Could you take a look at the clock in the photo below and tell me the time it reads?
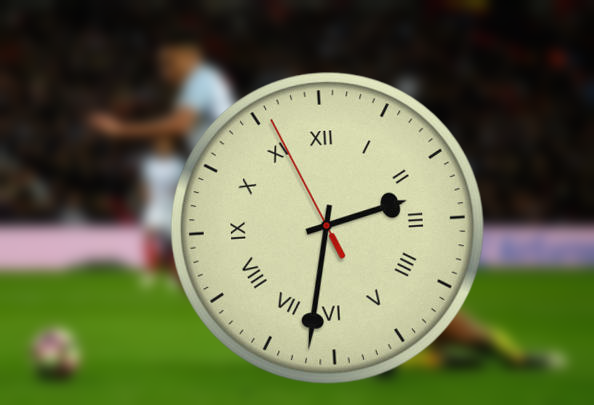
2:31:56
